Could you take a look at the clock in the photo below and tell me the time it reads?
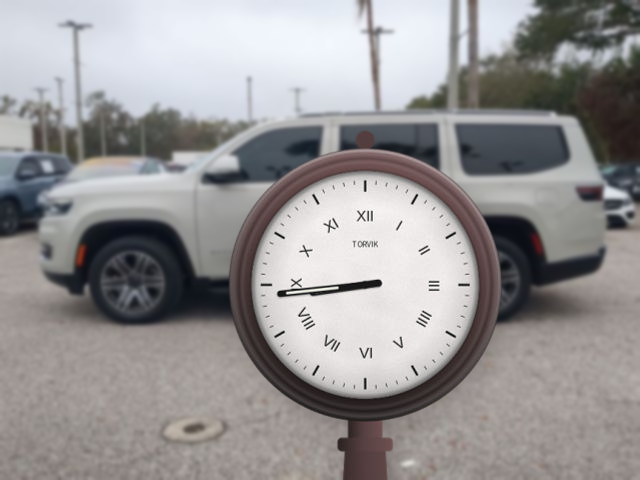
8:44
